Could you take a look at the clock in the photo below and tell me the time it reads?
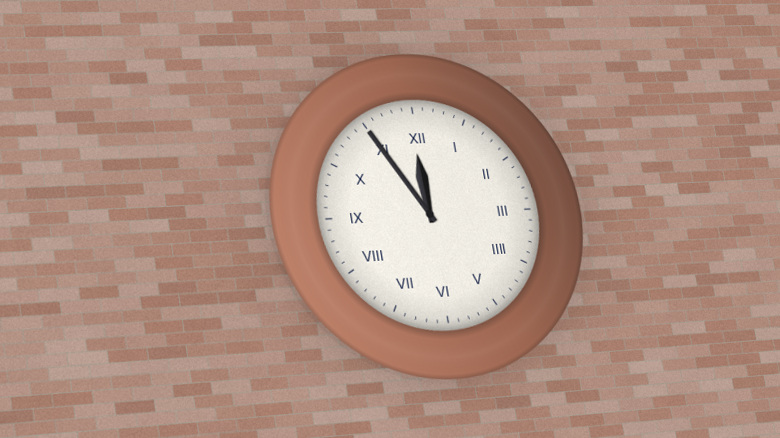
11:55
